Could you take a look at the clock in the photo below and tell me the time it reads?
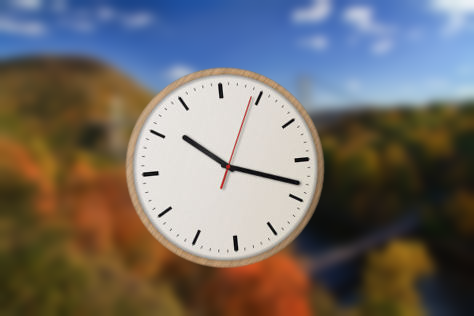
10:18:04
